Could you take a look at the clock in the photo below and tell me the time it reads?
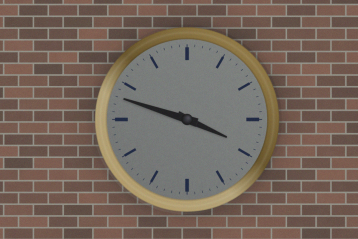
3:48
